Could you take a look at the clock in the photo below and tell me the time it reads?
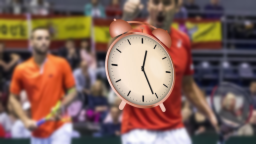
12:26
